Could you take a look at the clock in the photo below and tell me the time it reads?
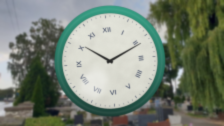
10:11
